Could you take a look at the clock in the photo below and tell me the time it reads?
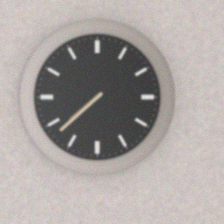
7:38
